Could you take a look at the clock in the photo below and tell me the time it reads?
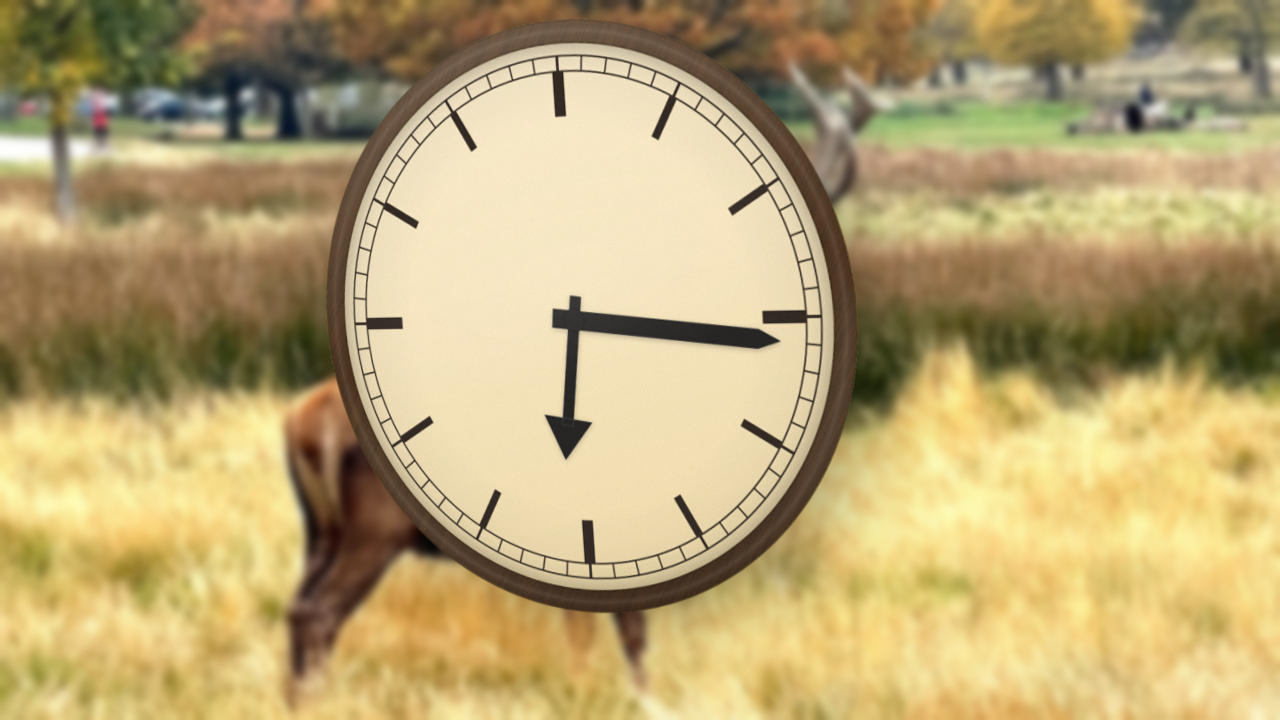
6:16
